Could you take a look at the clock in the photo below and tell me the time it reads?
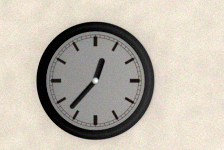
12:37
